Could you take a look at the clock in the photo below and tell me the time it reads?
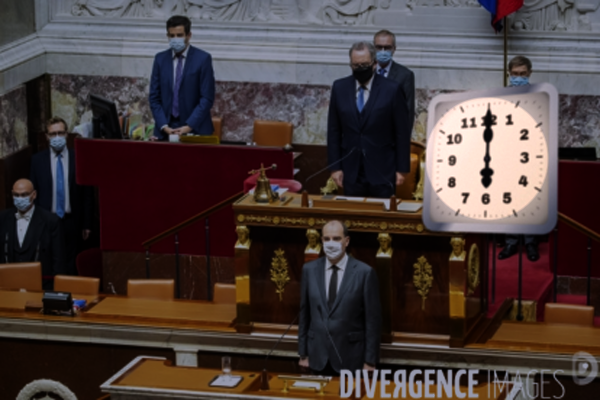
6:00
